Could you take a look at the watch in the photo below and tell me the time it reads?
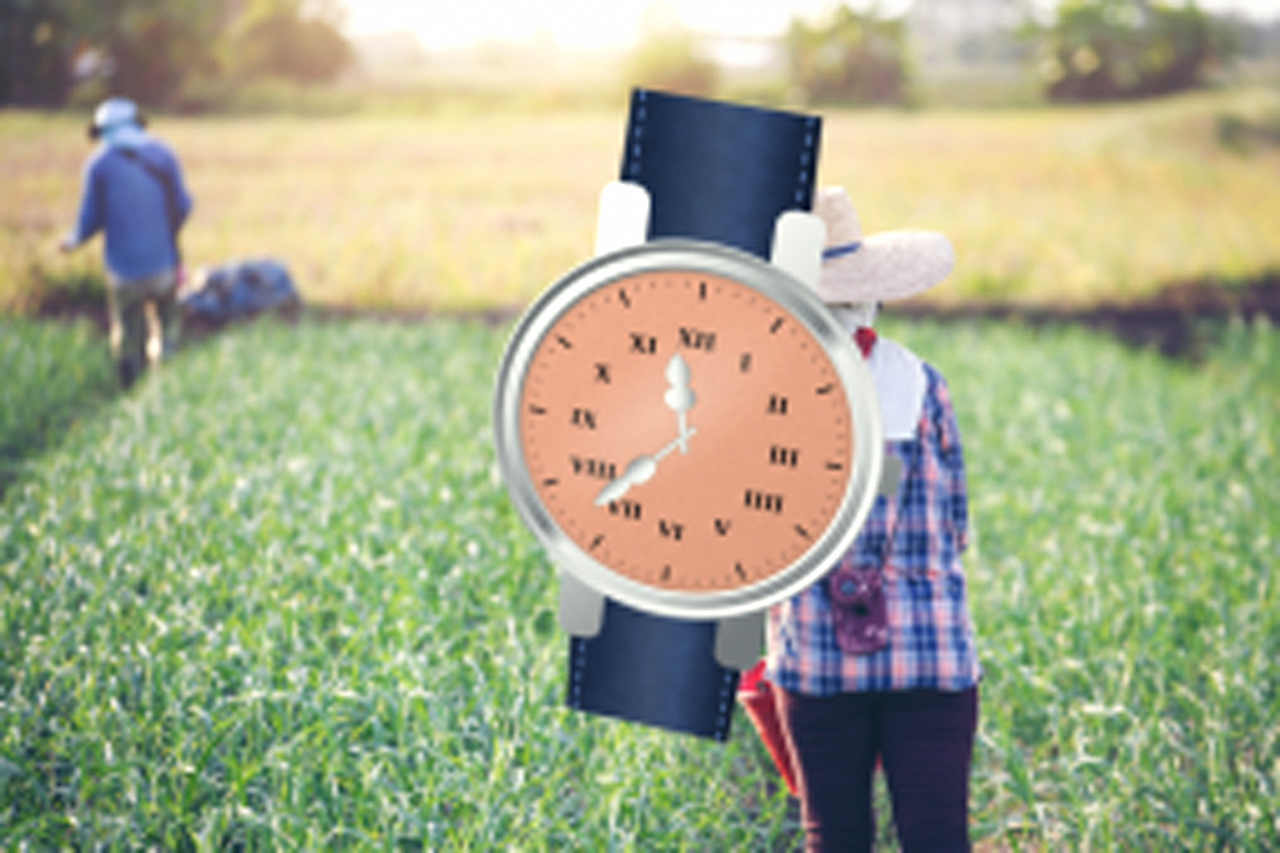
11:37
